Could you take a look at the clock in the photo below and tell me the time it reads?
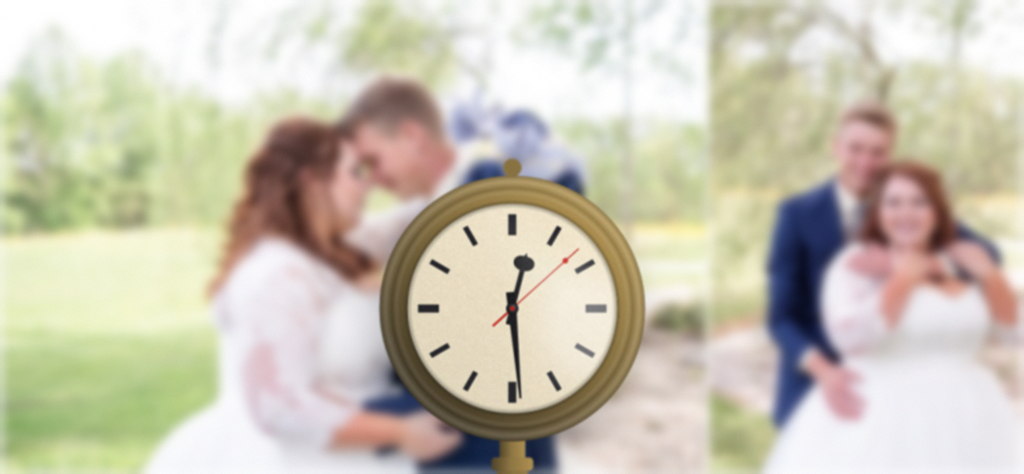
12:29:08
